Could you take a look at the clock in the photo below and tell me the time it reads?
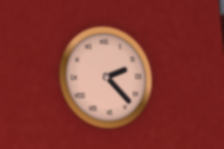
2:23
